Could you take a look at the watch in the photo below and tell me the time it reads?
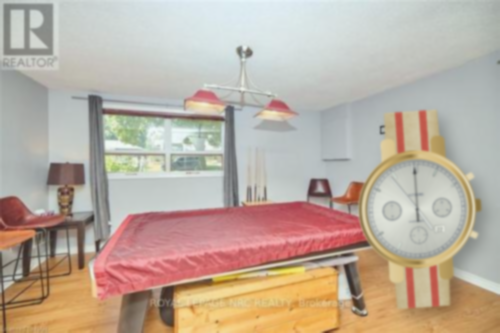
4:54
